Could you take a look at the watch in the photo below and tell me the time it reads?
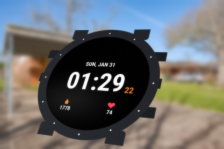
1:29
